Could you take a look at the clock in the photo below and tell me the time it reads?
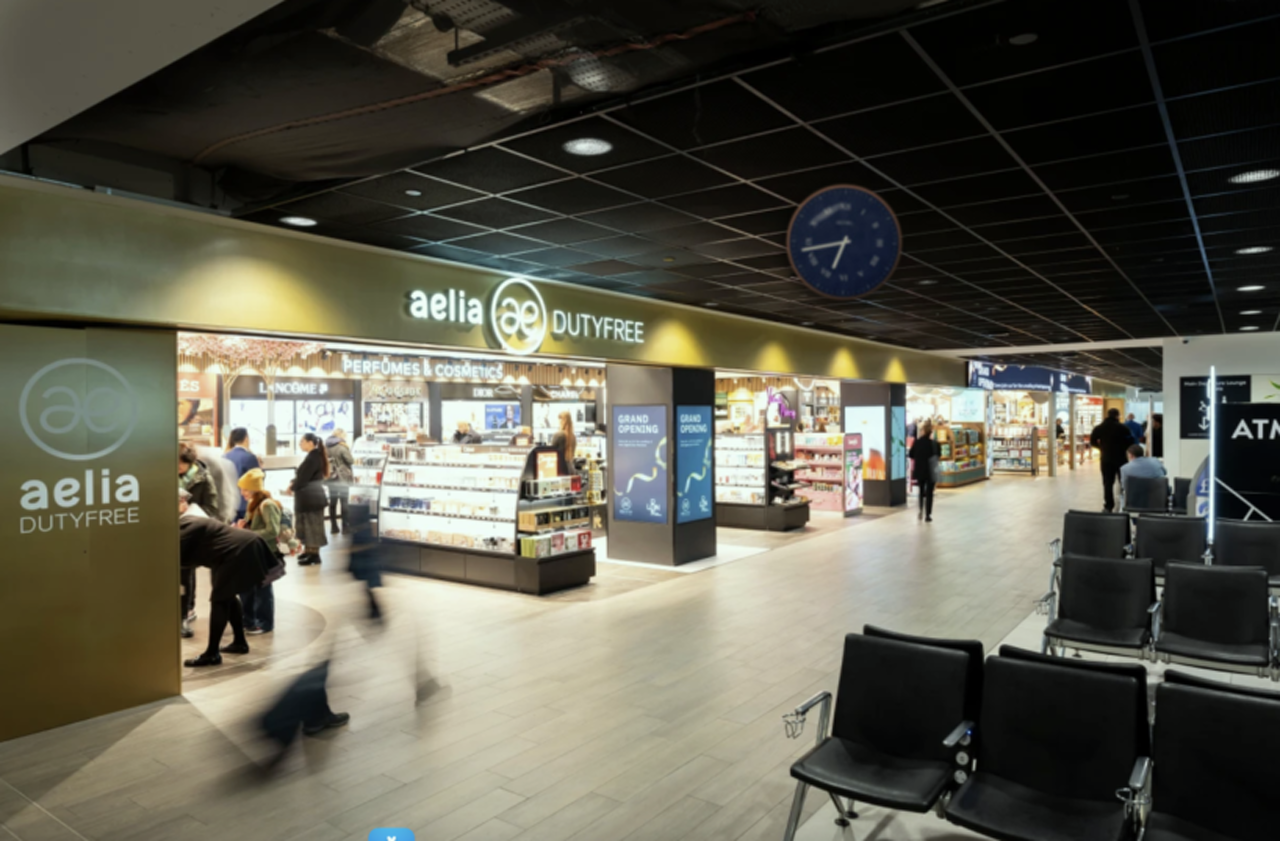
6:43
